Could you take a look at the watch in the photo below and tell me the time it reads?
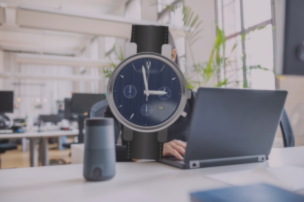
2:58
